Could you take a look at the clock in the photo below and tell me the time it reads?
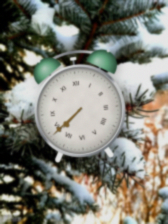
7:39
